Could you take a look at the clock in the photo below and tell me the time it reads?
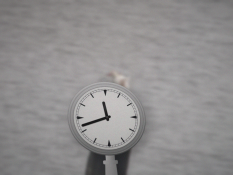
11:42
